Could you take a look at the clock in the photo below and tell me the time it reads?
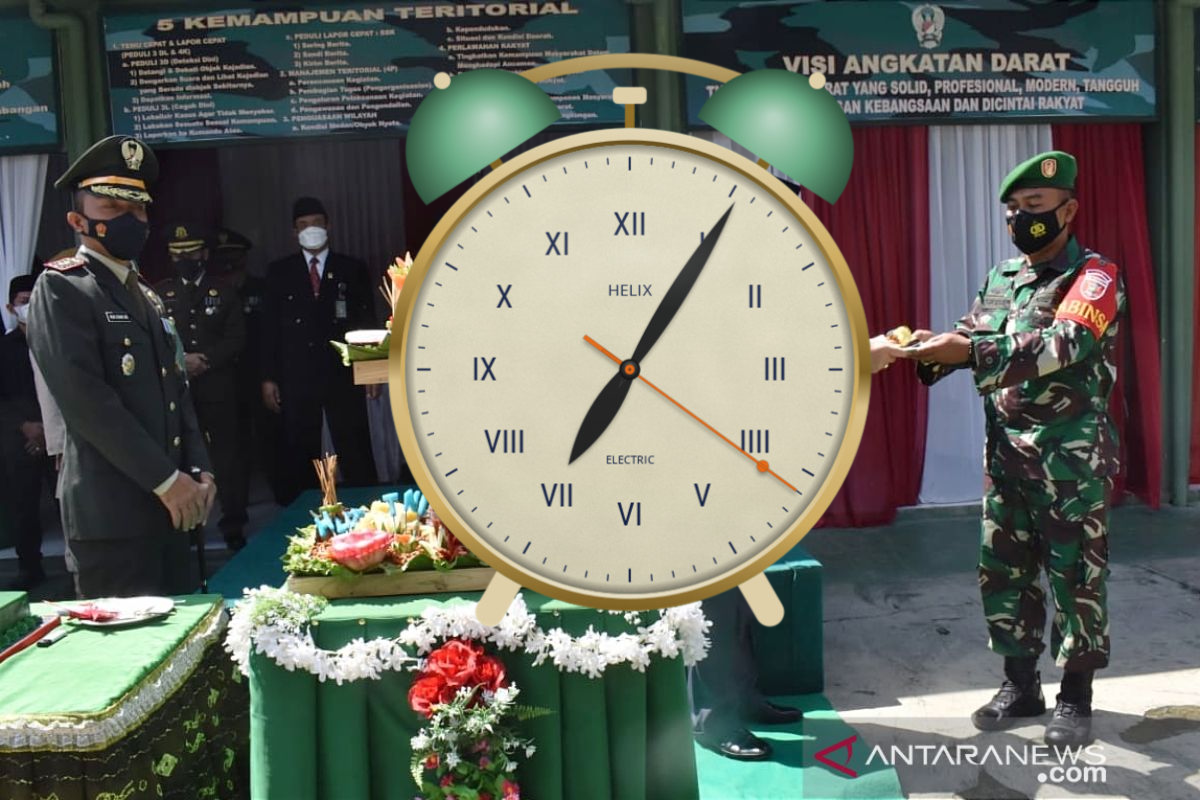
7:05:21
